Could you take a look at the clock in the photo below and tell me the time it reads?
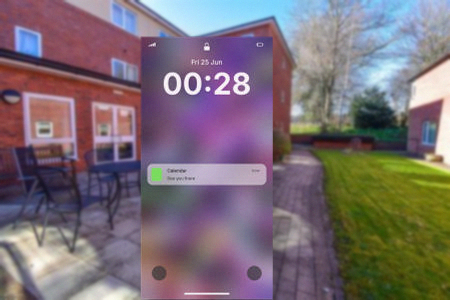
0:28
